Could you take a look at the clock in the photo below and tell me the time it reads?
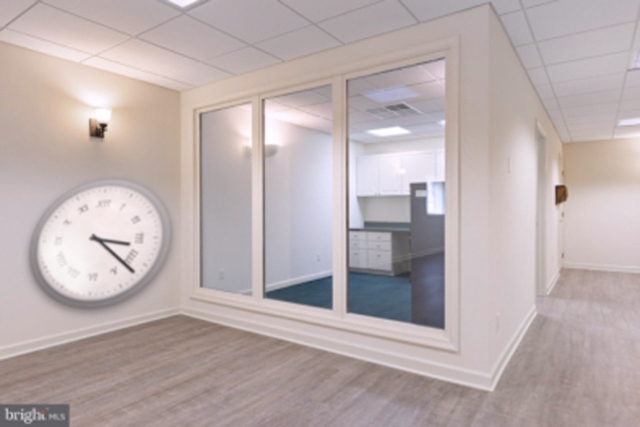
3:22
